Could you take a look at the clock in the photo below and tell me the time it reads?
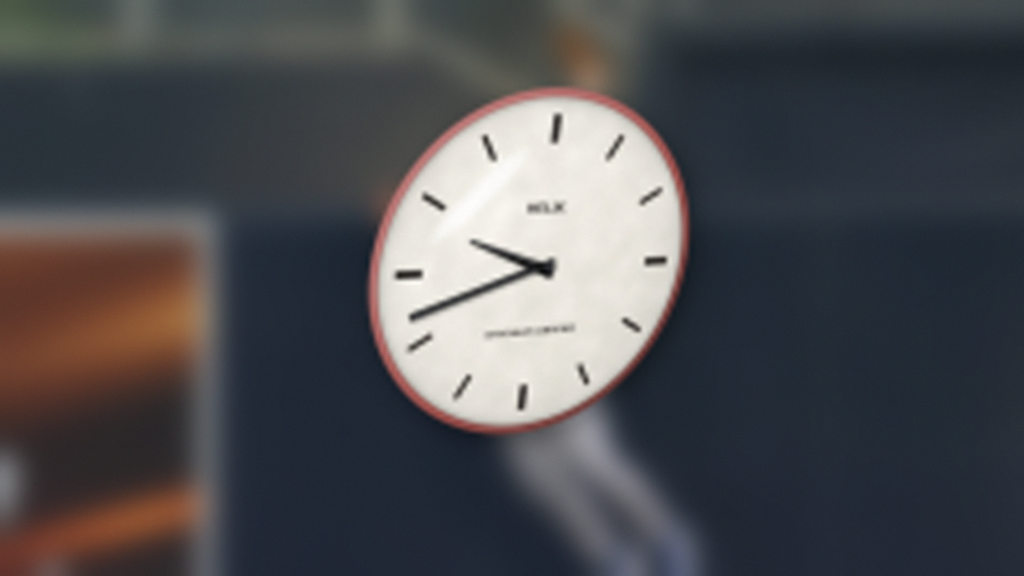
9:42
